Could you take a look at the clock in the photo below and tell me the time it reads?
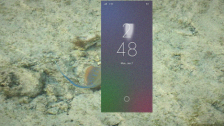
2:48
